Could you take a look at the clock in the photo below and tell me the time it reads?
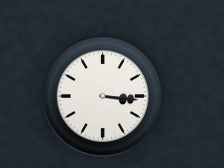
3:16
